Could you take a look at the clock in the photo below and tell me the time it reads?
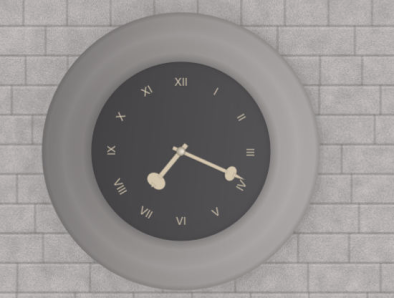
7:19
